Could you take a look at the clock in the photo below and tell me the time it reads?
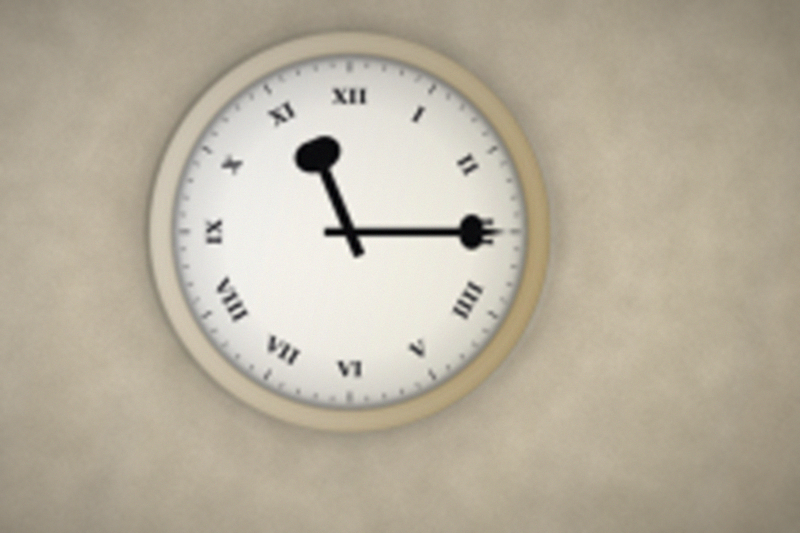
11:15
